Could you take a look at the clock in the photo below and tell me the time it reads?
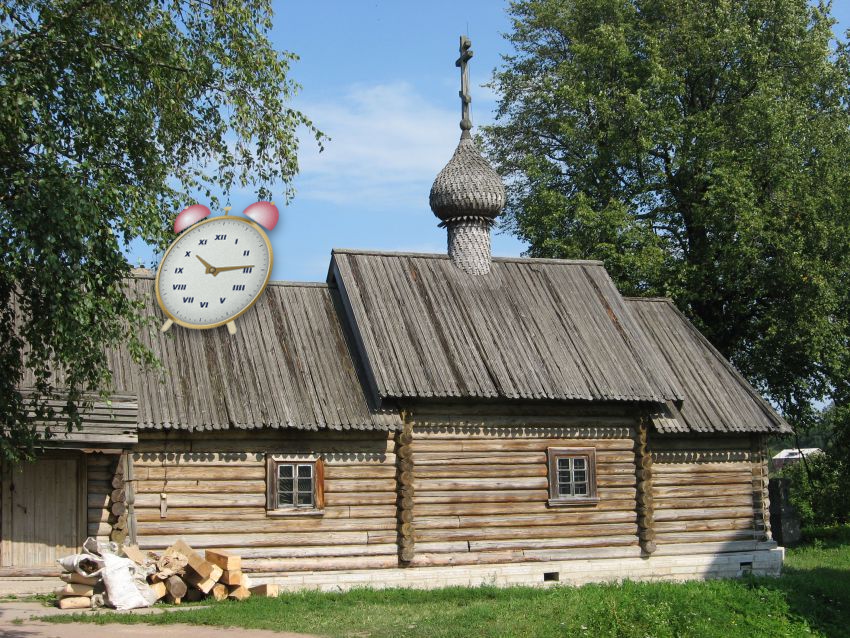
10:14
